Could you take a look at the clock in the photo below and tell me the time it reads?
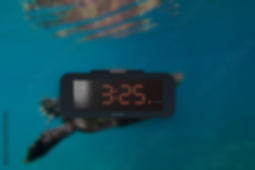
3:25
